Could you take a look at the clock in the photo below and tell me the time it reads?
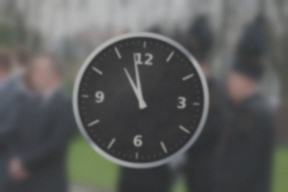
10:58
